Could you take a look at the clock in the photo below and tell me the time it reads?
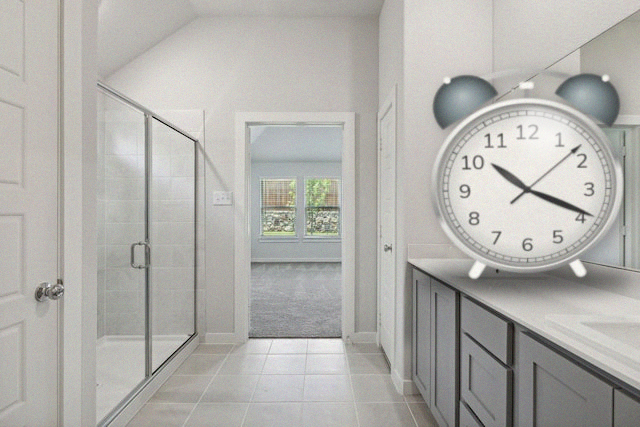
10:19:08
